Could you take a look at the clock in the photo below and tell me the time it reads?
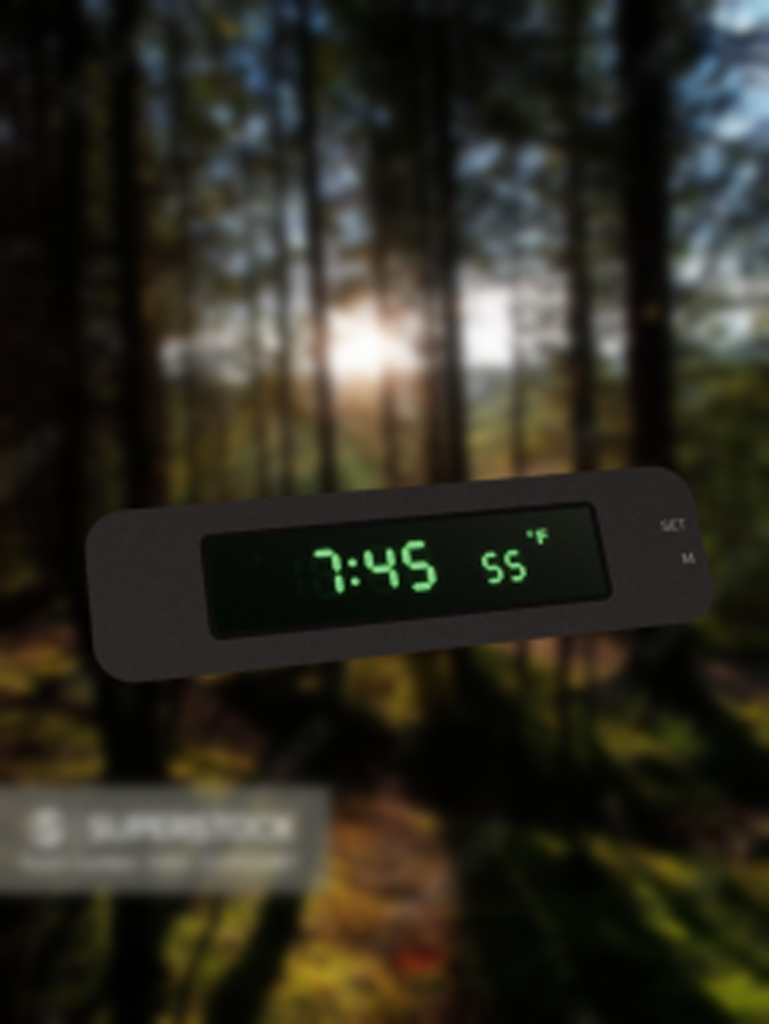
7:45
